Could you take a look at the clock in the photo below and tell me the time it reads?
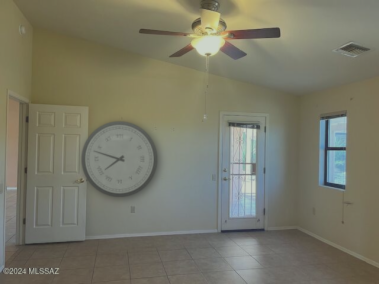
7:48
